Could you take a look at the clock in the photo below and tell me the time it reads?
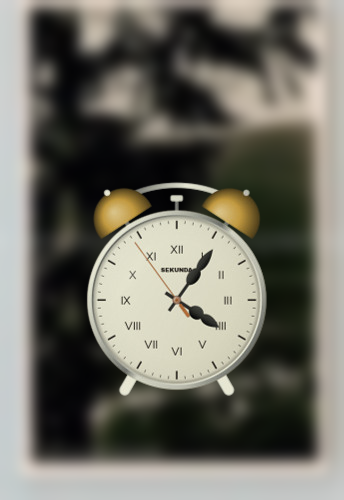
4:05:54
